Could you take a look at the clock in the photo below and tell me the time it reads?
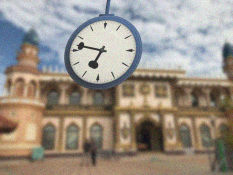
6:47
